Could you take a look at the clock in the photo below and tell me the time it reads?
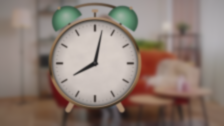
8:02
